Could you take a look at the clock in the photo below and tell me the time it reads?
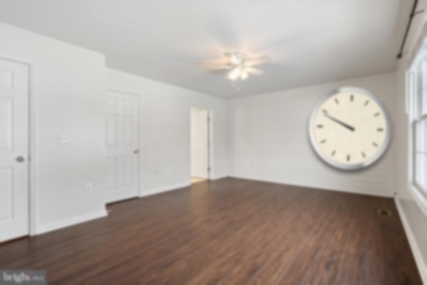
9:49
